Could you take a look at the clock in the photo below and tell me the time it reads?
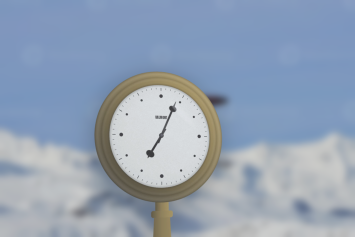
7:04
